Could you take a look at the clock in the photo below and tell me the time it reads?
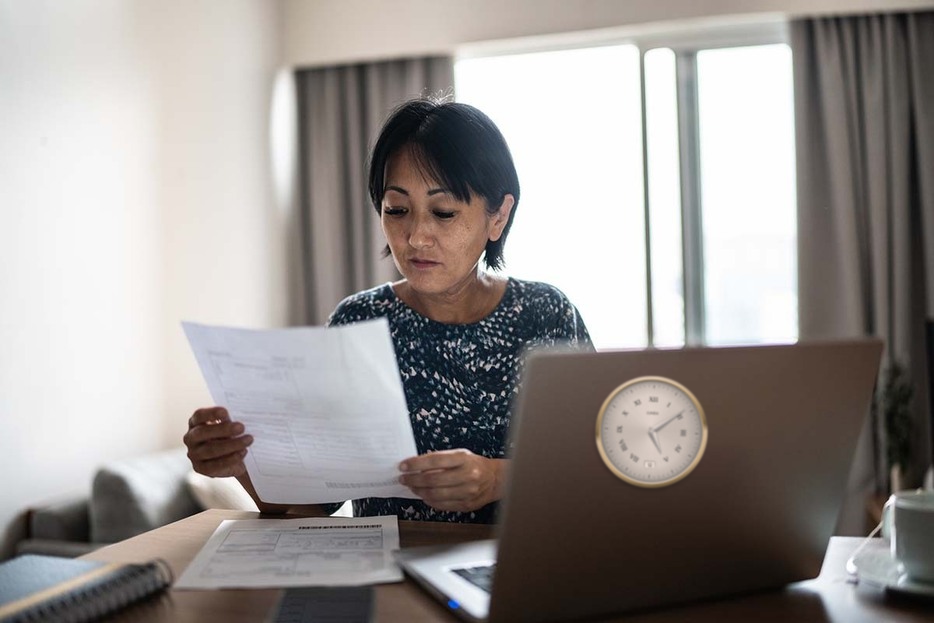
5:09
